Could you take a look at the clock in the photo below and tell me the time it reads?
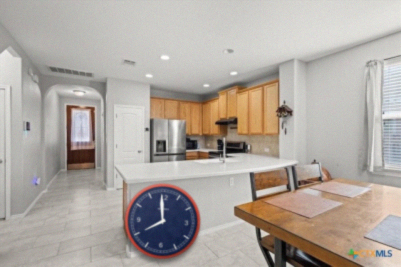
7:59
